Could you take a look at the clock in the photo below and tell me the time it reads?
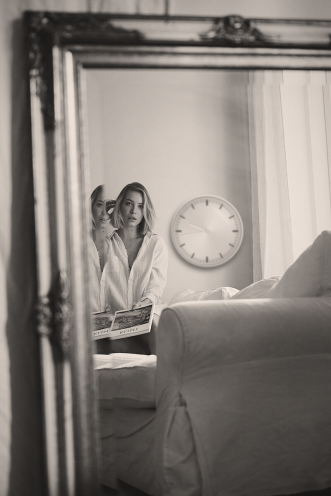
9:43
